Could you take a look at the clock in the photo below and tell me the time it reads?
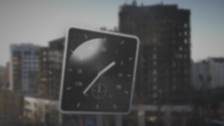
1:36
